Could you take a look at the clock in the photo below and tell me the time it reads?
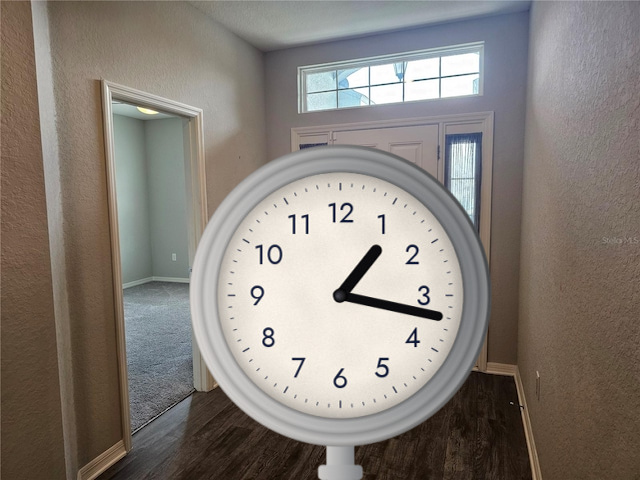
1:17
